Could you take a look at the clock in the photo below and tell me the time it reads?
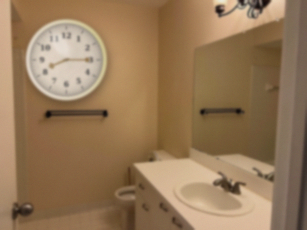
8:15
